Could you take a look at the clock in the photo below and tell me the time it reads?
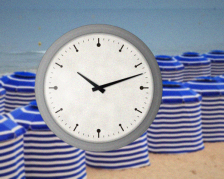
10:12
